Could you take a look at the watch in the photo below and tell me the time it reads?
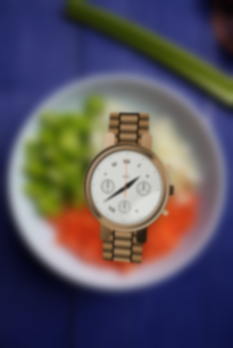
1:39
